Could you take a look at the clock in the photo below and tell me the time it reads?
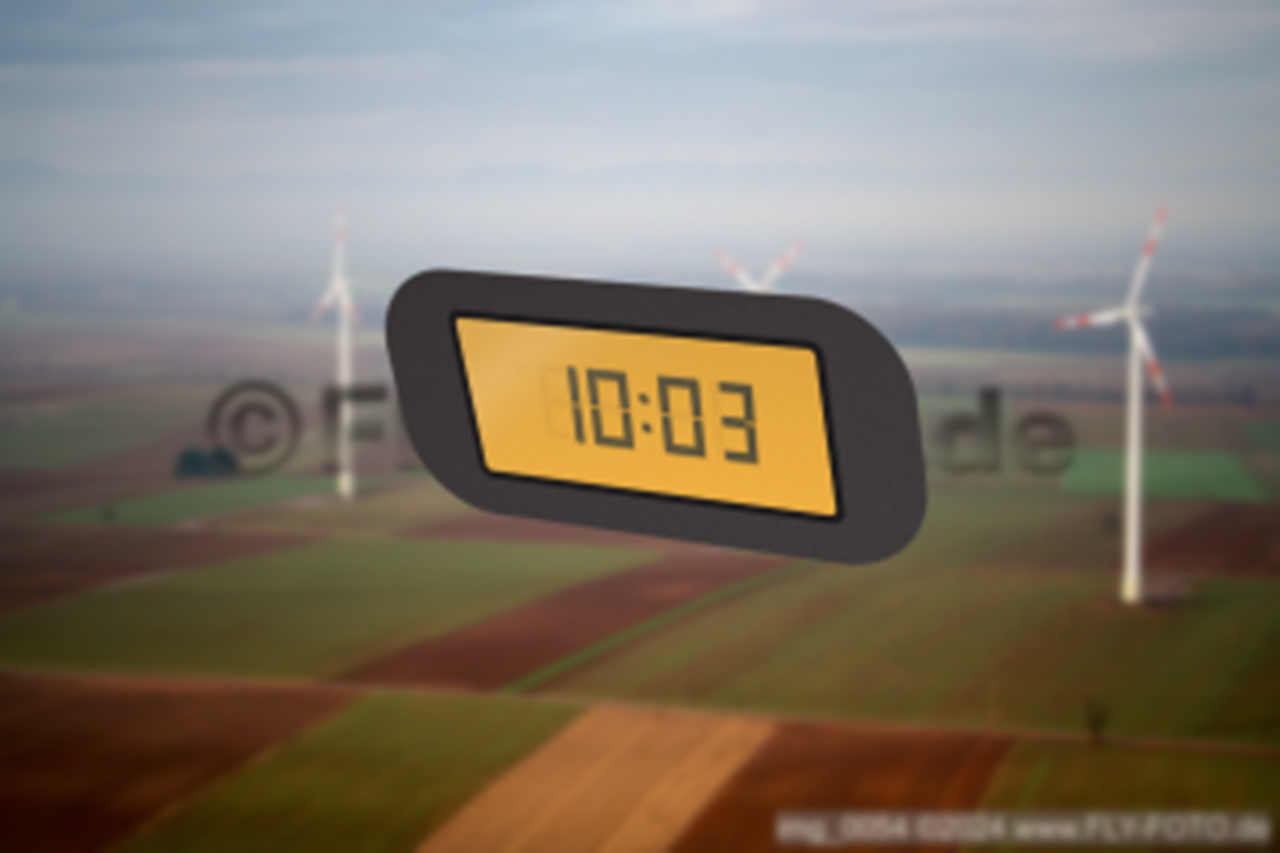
10:03
